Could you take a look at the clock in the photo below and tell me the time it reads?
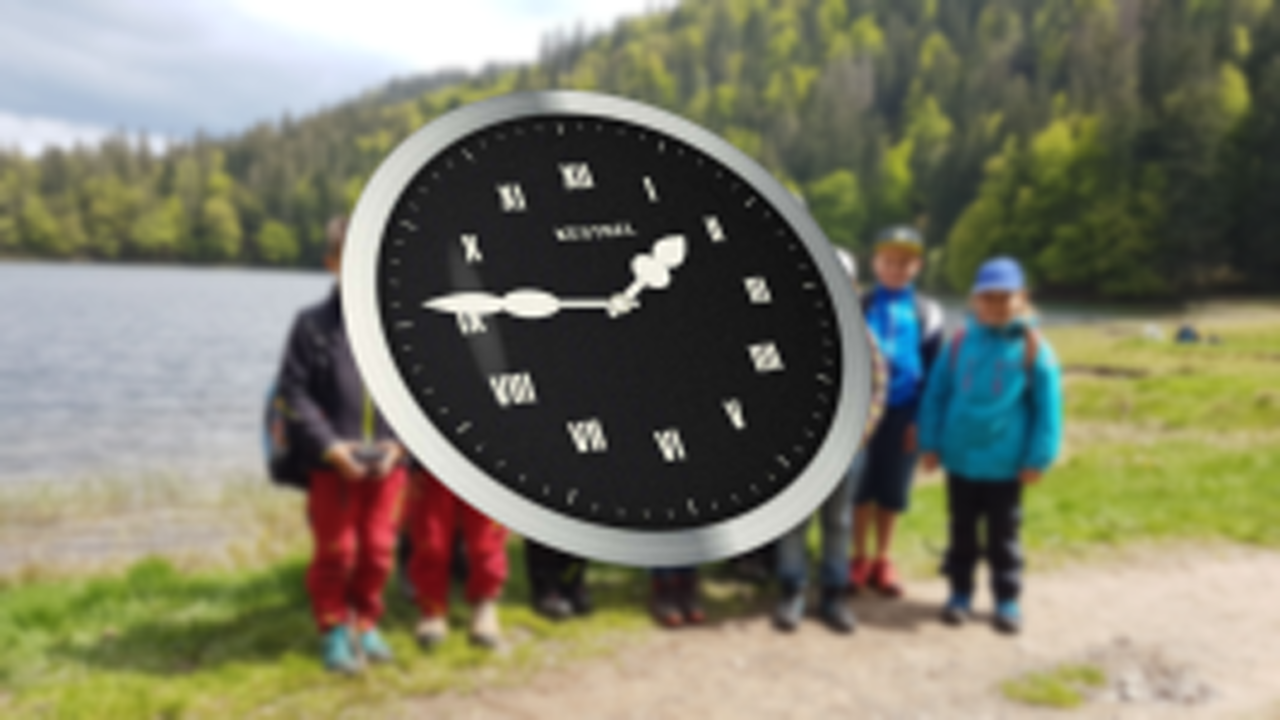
1:46
